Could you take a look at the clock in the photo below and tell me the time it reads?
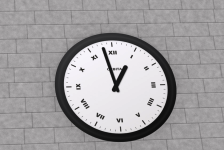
12:58
